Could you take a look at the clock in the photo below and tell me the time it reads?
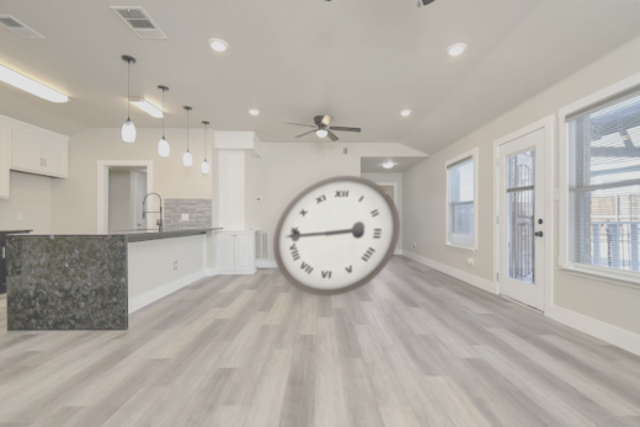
2:44
